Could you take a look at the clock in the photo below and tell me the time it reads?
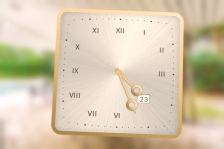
4:26
